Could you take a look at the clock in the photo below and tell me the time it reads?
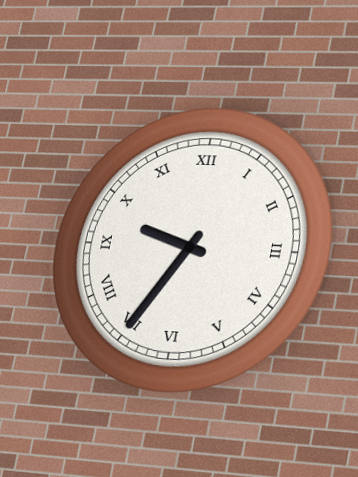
9:35
